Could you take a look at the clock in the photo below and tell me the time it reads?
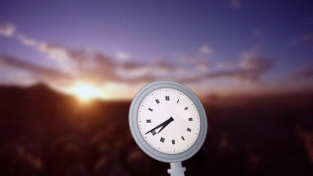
7:41
